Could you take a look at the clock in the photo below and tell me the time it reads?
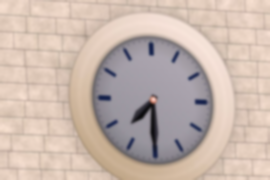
7:30
